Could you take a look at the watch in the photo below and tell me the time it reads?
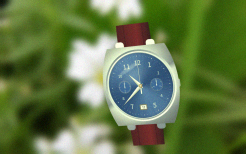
10:38
